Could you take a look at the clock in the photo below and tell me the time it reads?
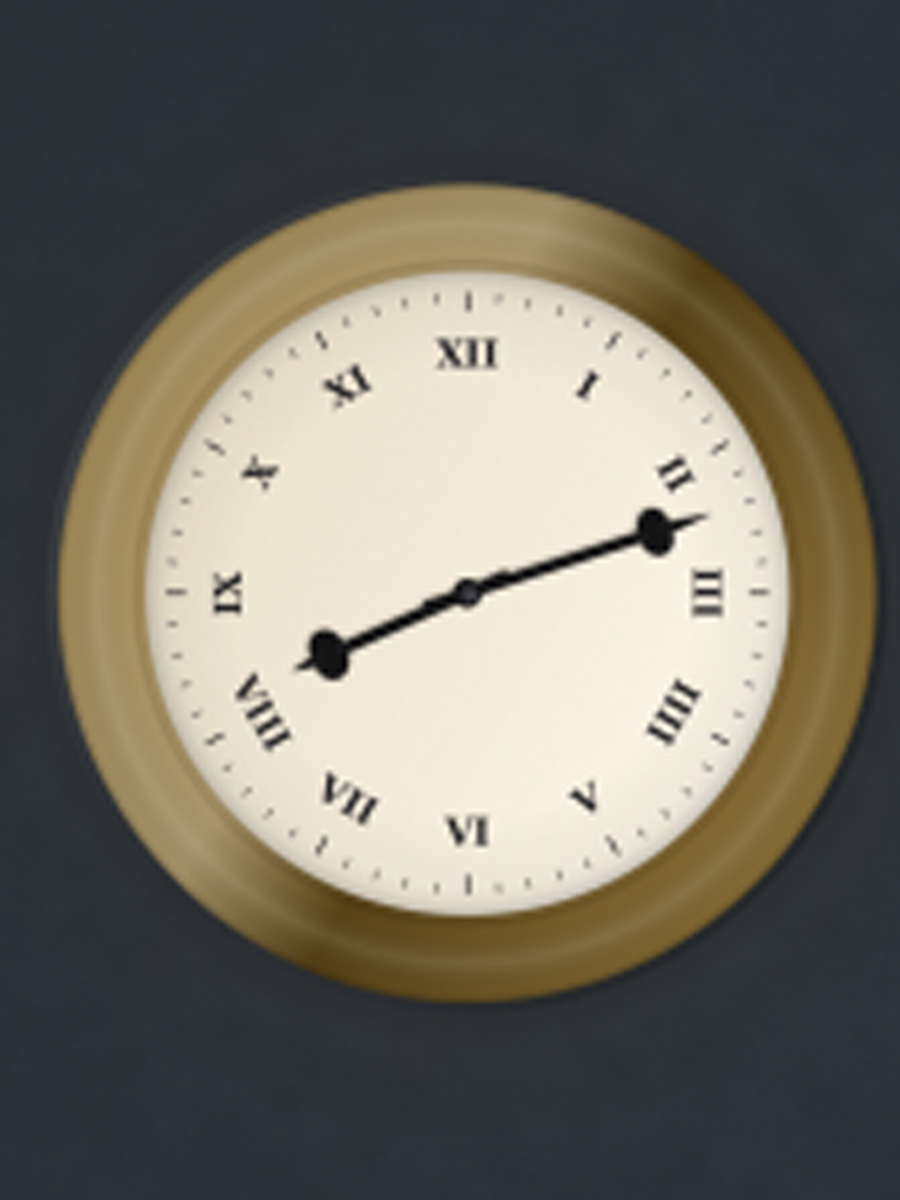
8:12
